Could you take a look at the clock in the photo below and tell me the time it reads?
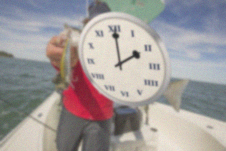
2:00
